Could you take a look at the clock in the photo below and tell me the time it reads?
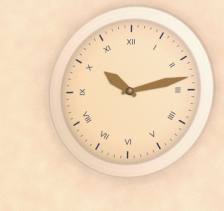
10:13
